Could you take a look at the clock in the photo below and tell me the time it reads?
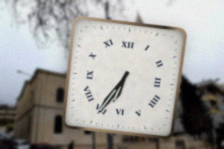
6:35
